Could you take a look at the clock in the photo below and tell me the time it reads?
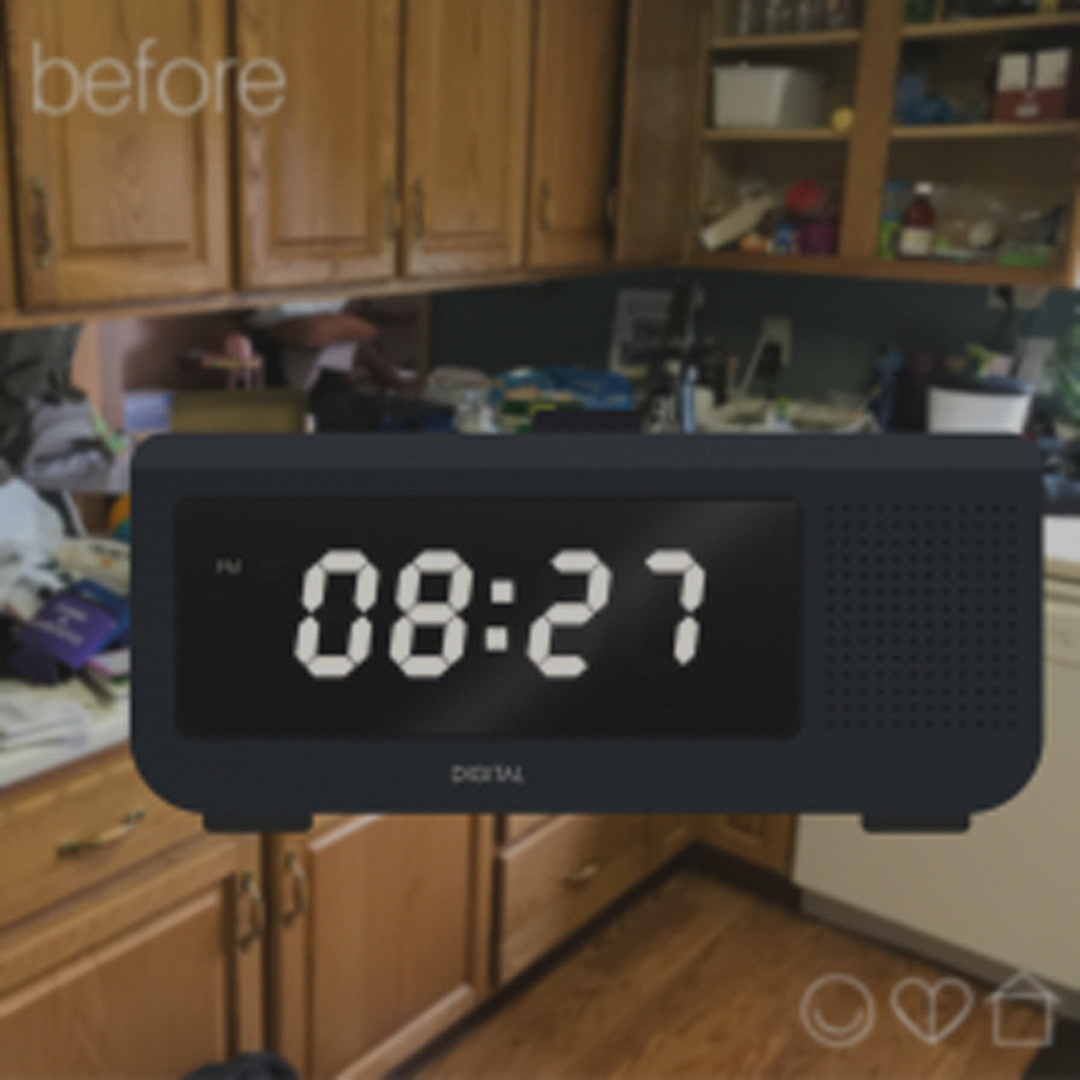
8:27
